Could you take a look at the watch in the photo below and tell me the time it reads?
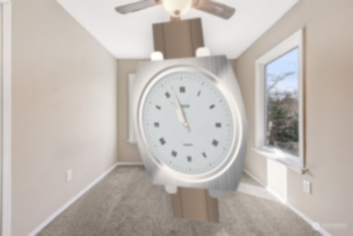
10:57
